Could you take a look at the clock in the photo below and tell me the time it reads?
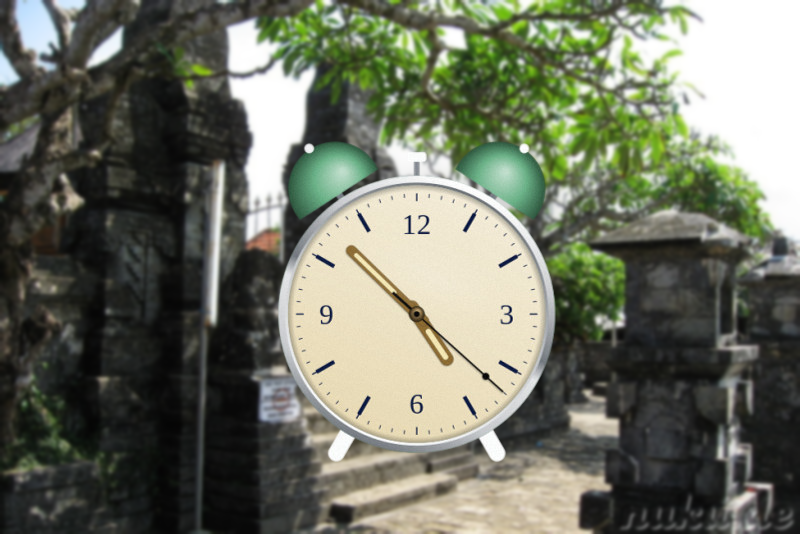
4:52:22
